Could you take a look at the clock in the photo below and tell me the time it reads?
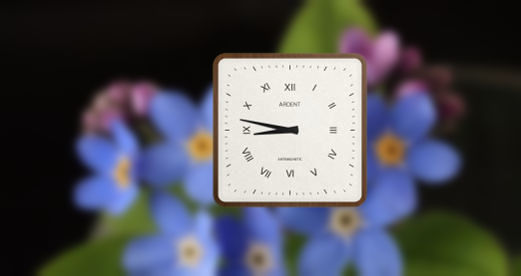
8:47
